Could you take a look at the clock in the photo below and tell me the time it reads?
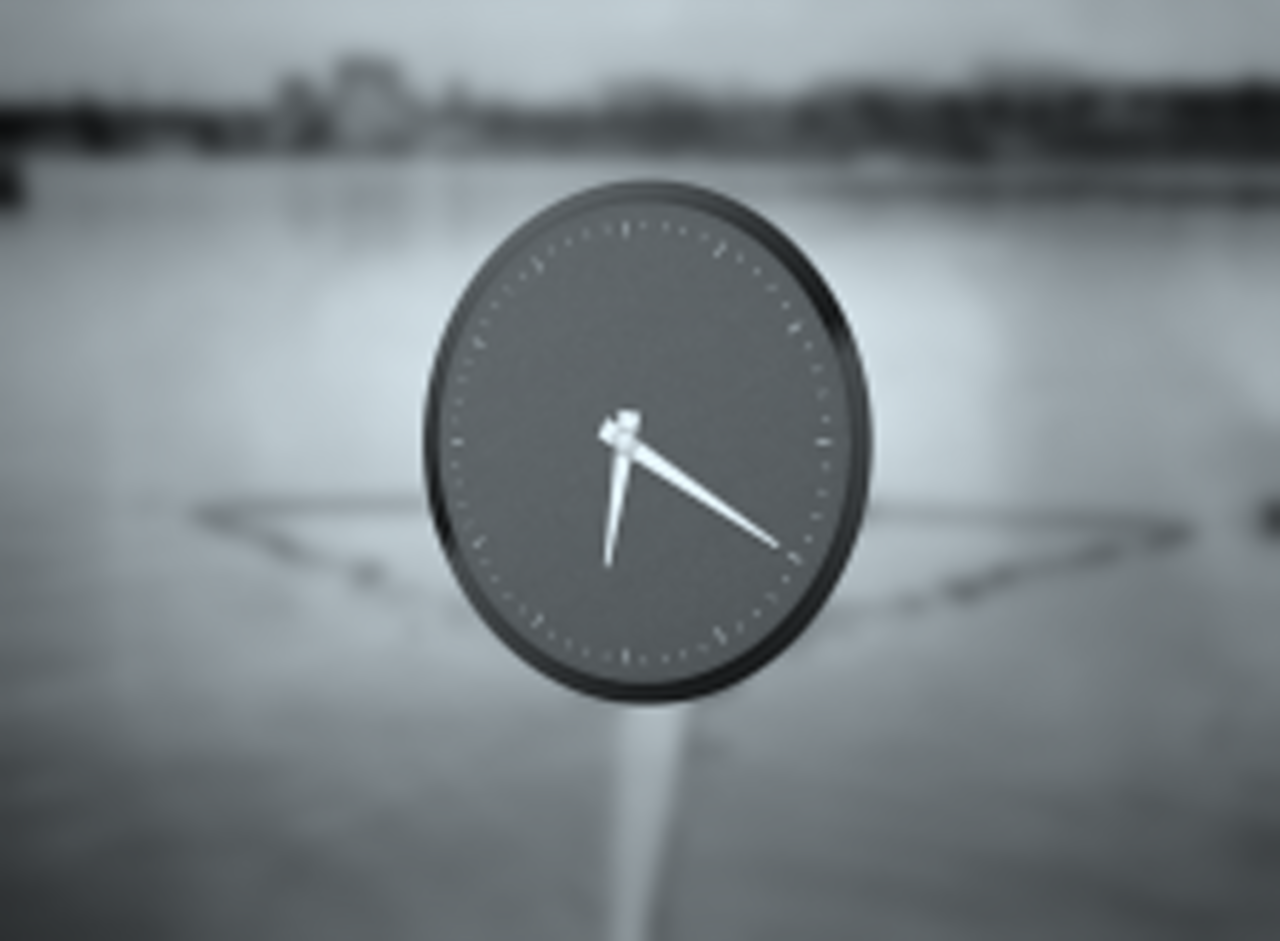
6:20
